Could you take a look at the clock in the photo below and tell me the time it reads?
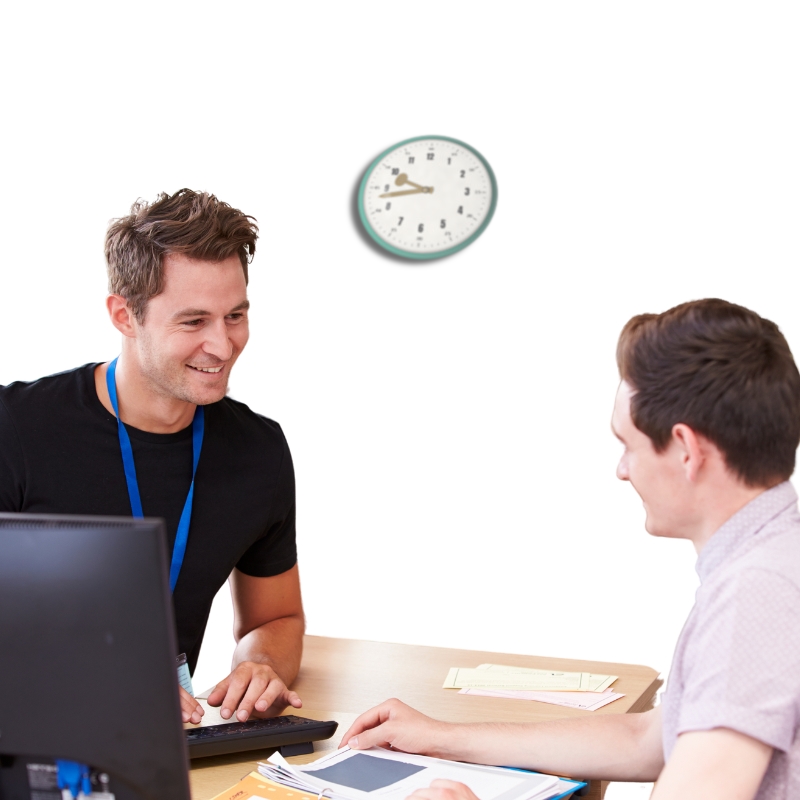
9:43
